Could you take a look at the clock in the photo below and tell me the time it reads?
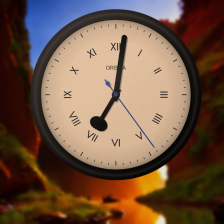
7:01:24
